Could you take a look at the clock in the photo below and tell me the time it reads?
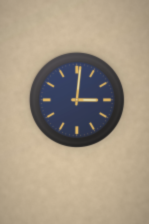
3:01
